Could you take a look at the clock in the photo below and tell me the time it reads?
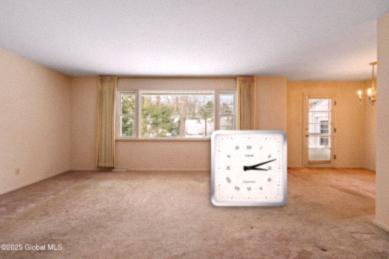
3:12
